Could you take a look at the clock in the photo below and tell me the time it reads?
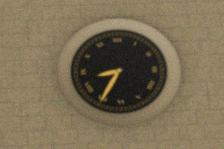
8:35
